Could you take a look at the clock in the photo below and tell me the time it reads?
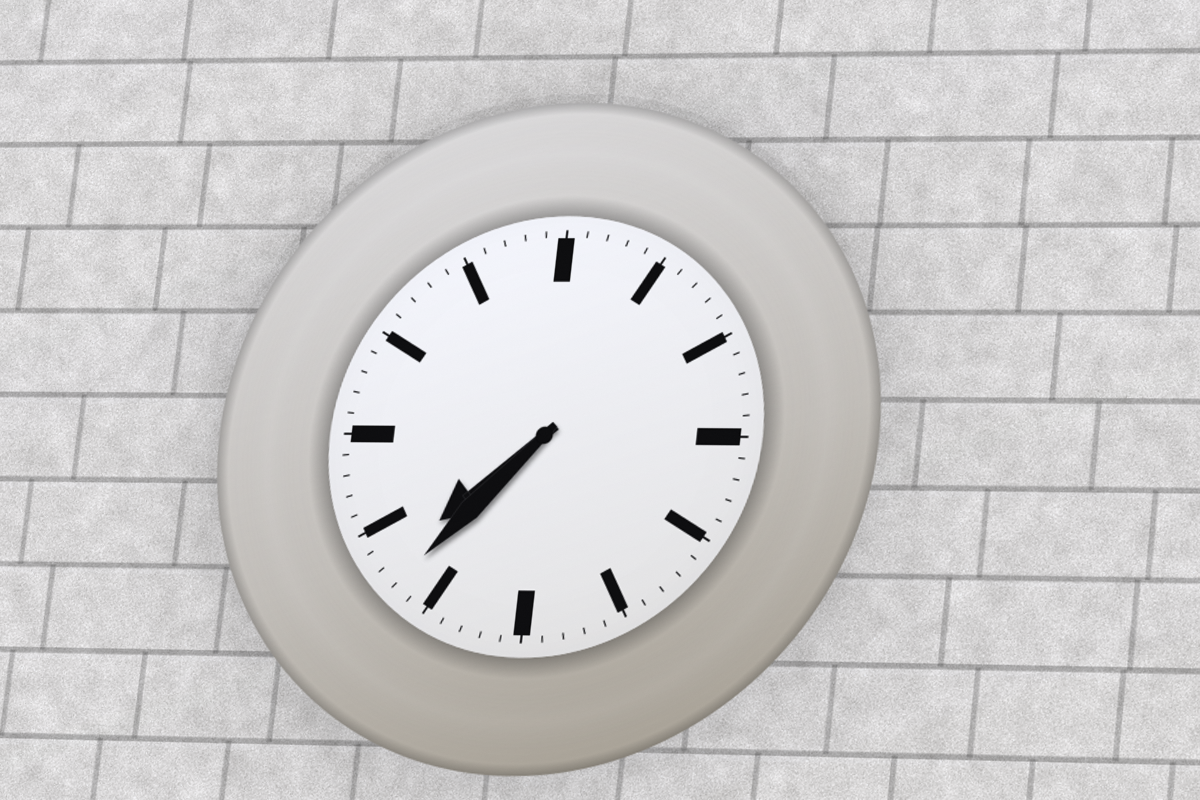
7:37
